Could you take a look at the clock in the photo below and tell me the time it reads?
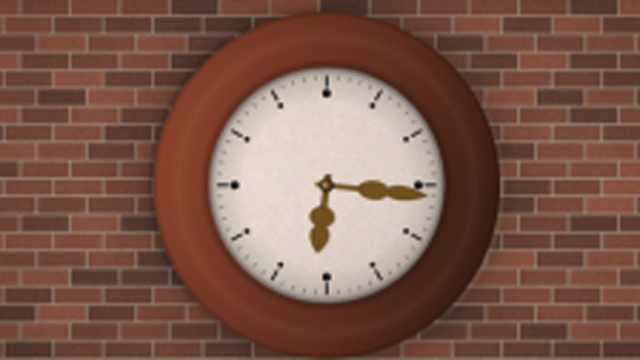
6:16
